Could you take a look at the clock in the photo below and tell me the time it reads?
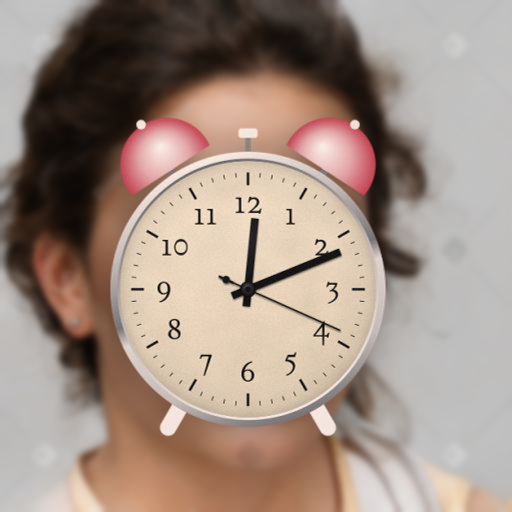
12:11:19
